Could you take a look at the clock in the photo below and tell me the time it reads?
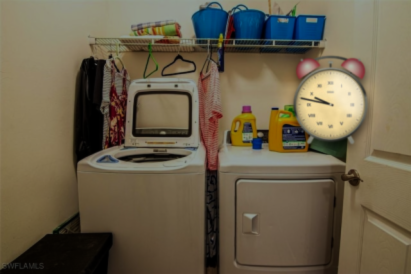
9:47
